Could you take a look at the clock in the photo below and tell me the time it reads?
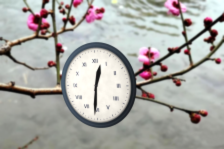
12:31
